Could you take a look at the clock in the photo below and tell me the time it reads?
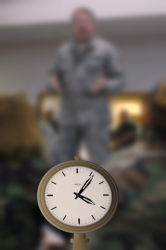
4:06
